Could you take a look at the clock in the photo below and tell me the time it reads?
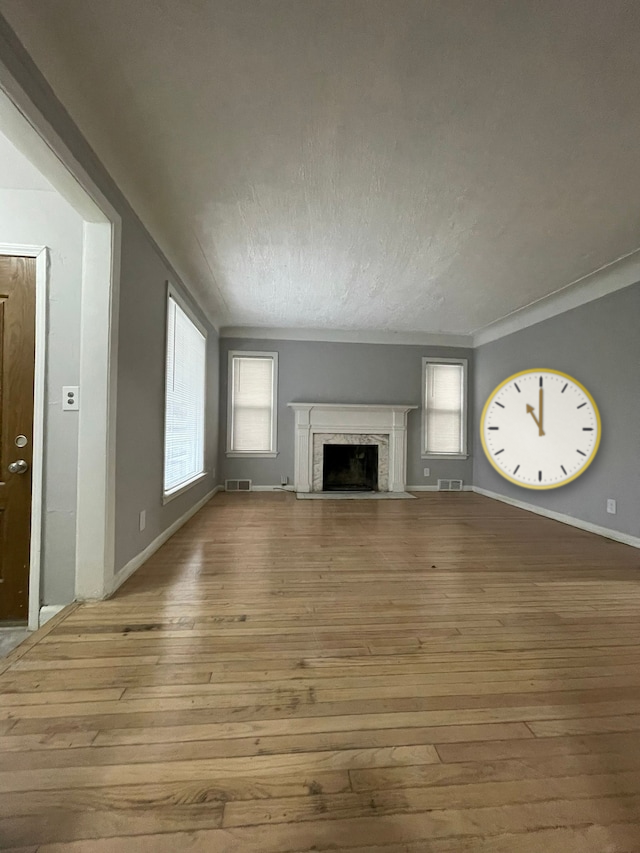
11:00
